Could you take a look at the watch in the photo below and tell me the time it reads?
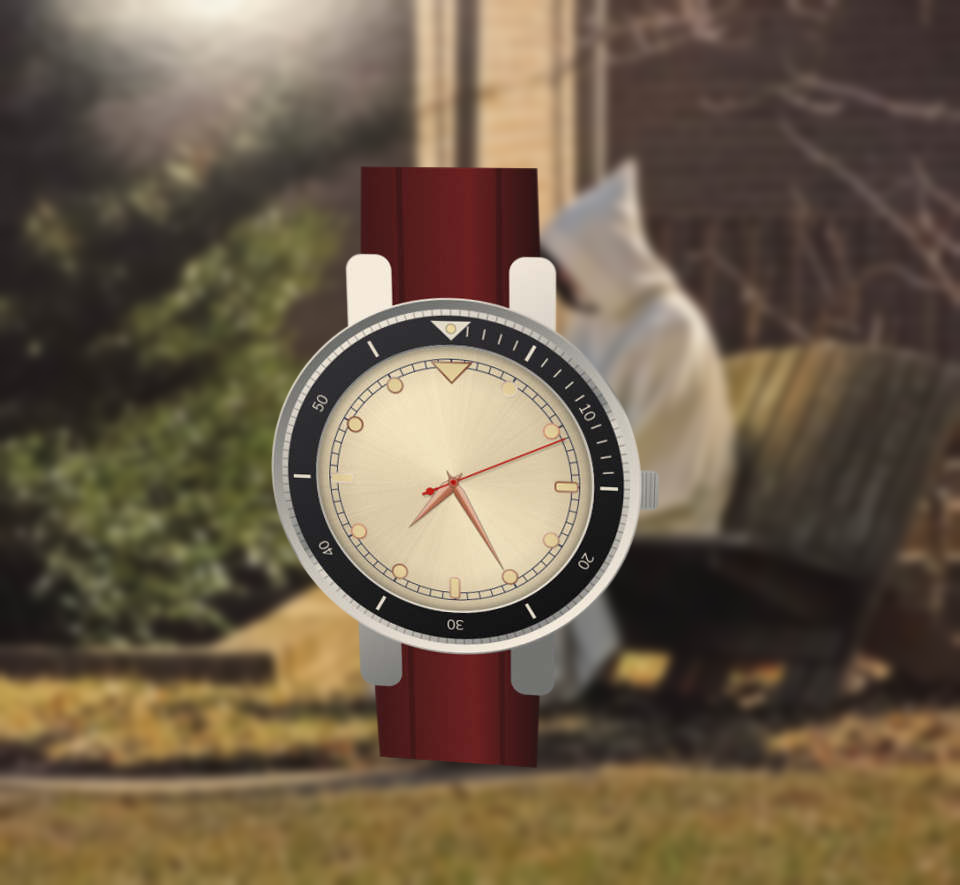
7:25:11
